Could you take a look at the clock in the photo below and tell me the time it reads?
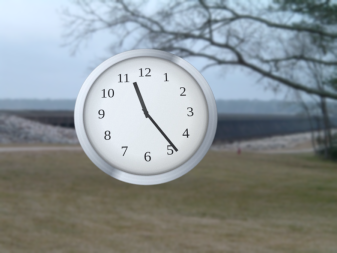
11:24
